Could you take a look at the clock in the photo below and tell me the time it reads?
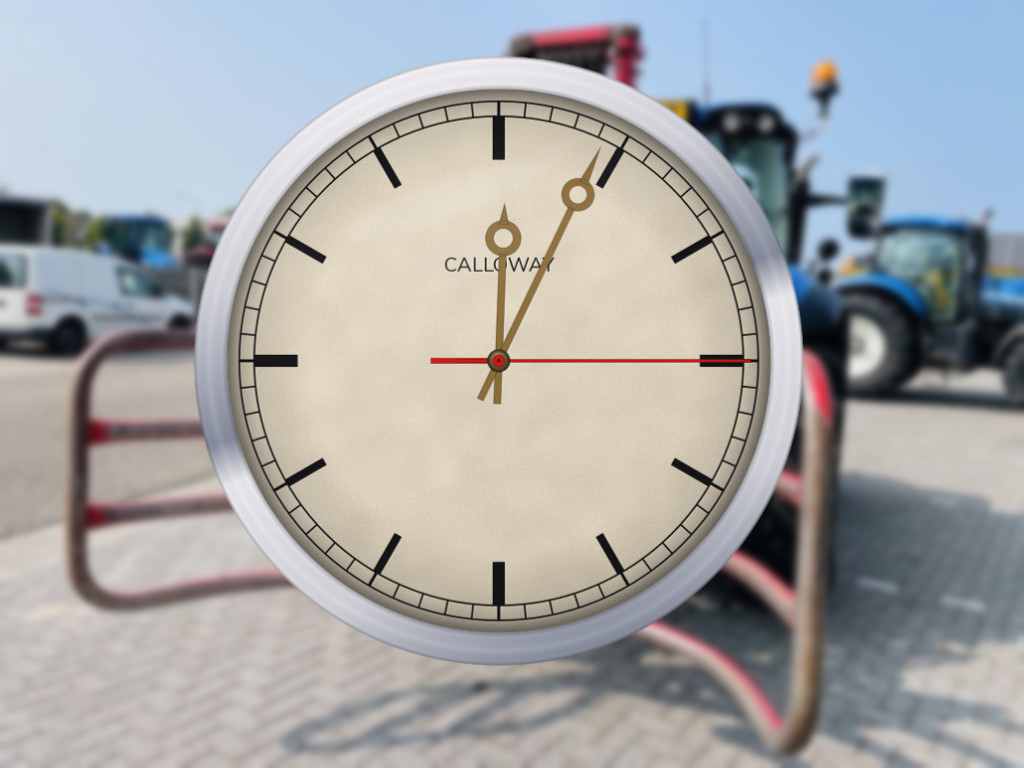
12:04:15
